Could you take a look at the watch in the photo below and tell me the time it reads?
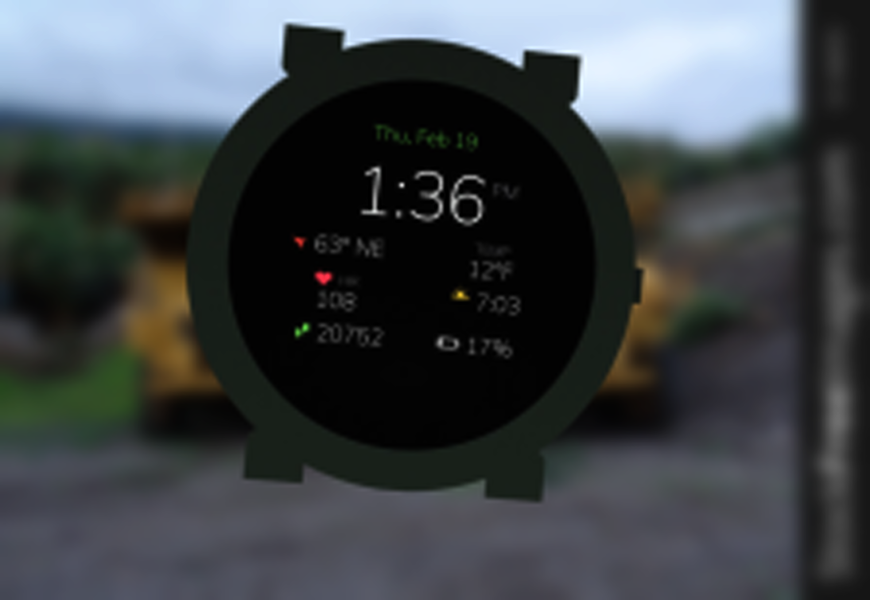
1:36
